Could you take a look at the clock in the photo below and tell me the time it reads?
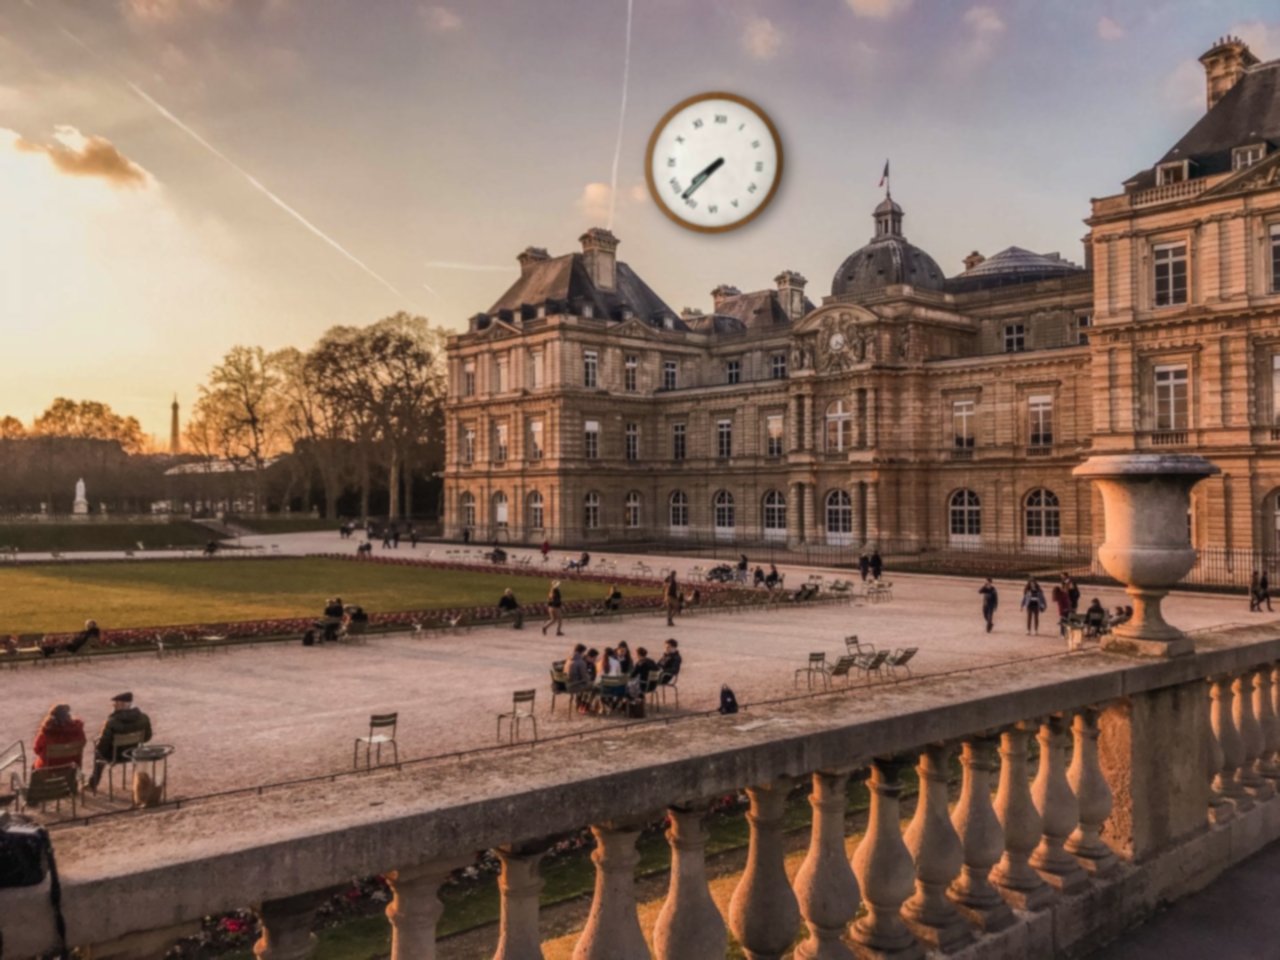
7:37
